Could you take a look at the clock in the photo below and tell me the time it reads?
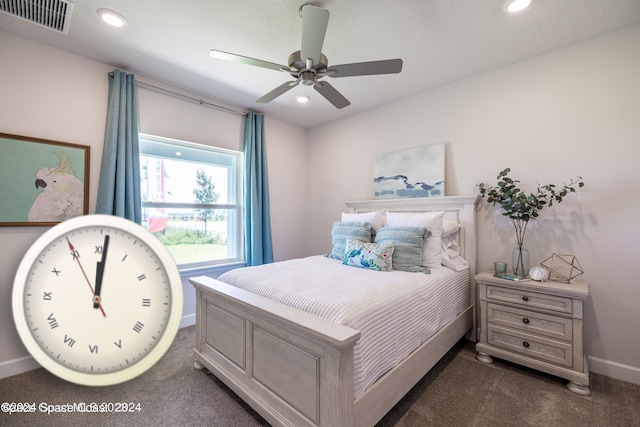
12:00:55
